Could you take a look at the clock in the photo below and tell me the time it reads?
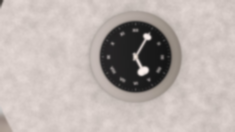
5:05
